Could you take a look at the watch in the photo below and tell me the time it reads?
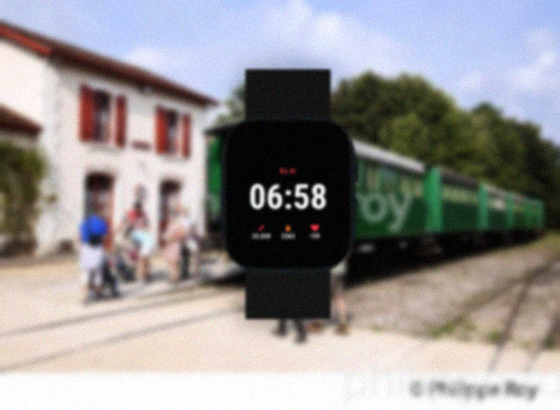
6:58
